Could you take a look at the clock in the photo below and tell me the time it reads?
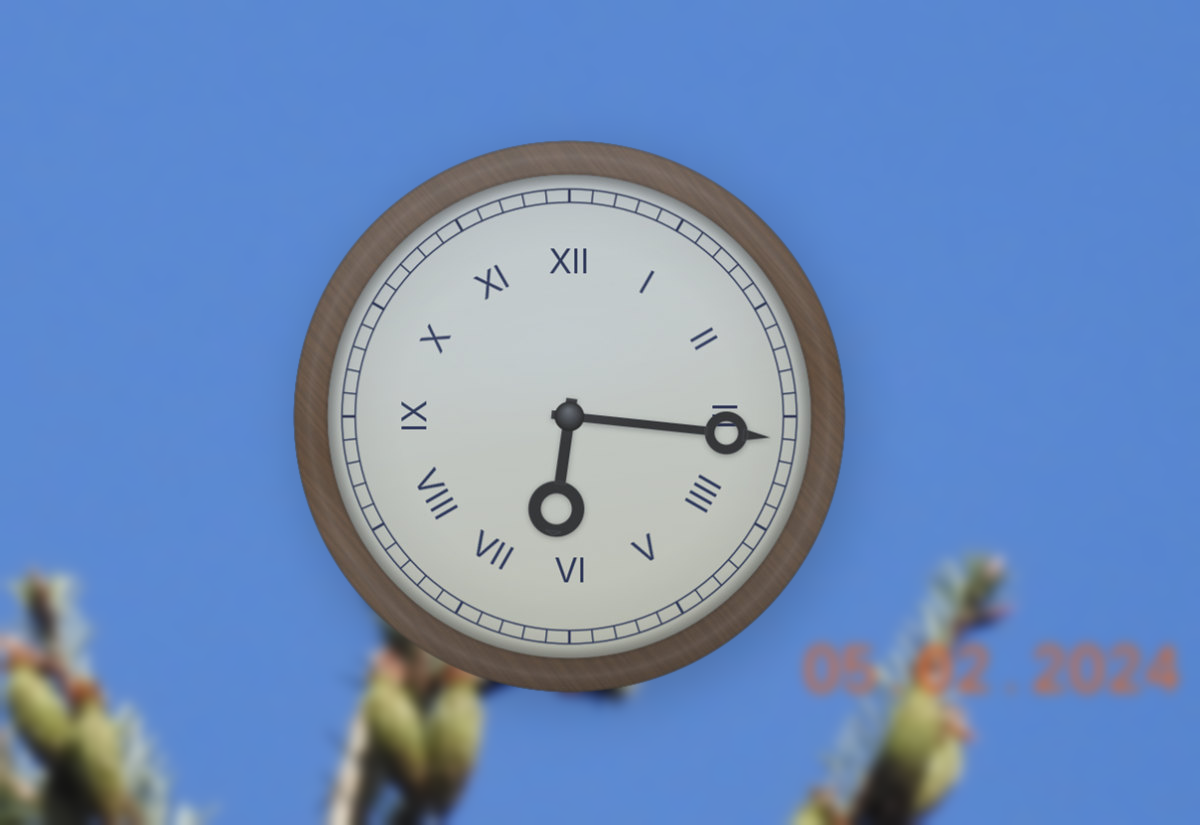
6:16
